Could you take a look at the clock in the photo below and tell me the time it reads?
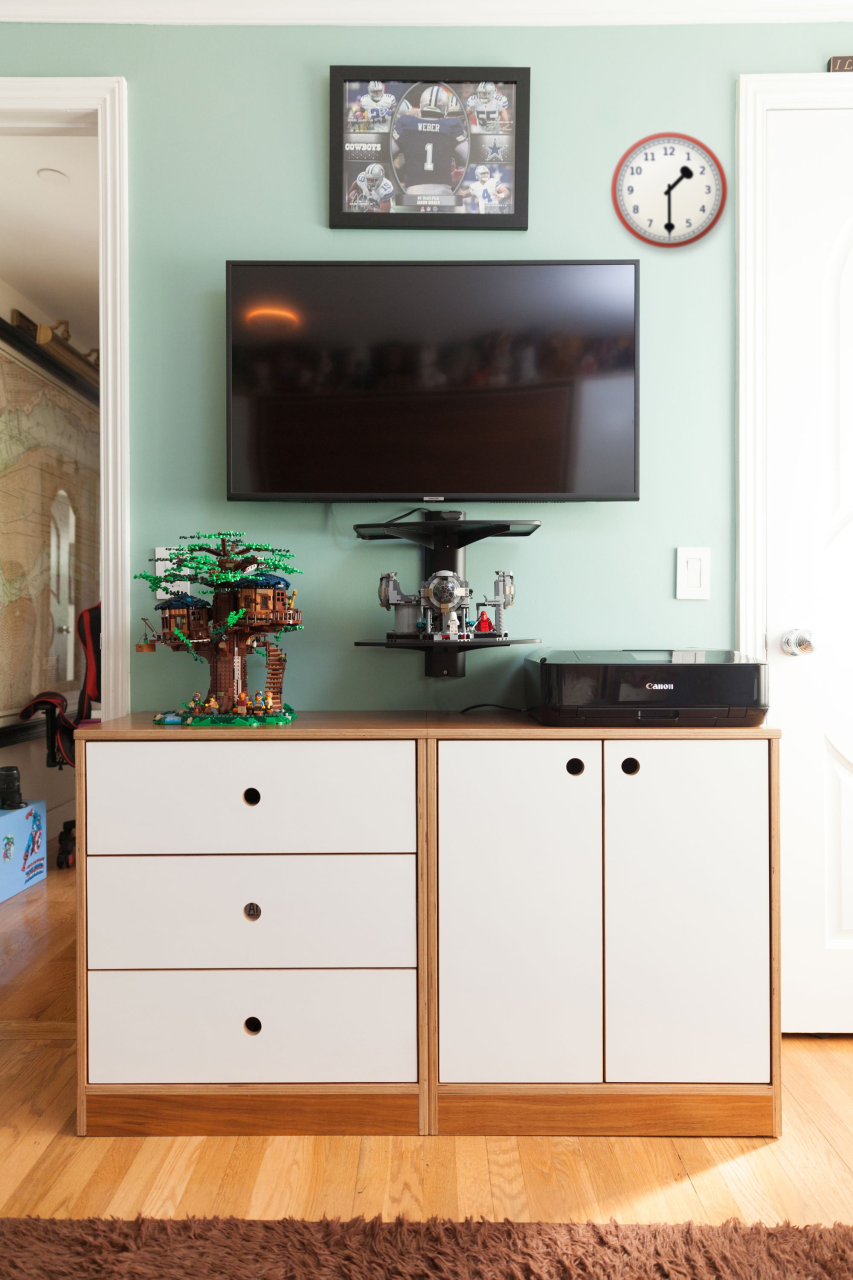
1:30
